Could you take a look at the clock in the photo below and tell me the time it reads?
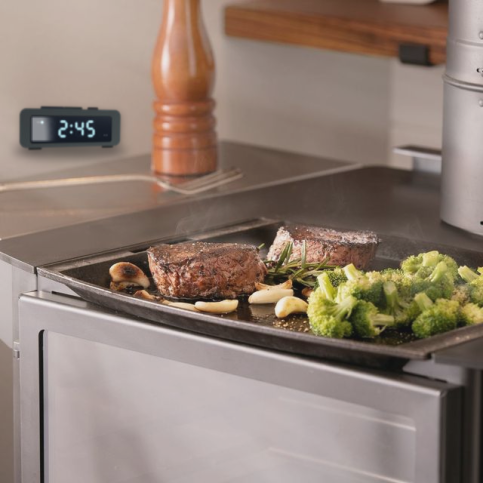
2:45
